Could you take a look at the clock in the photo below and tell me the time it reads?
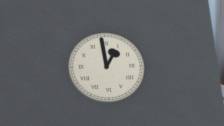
12:59
